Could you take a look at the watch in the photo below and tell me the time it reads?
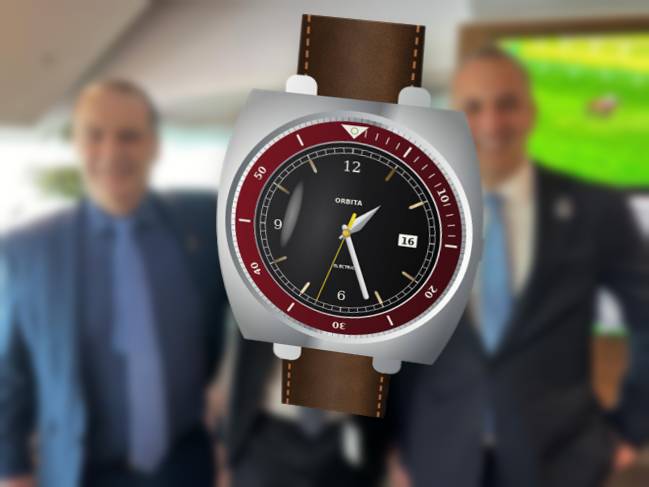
1:26:33
